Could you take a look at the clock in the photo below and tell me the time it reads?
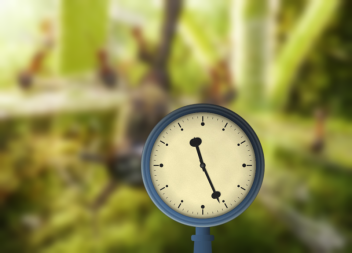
11:26
